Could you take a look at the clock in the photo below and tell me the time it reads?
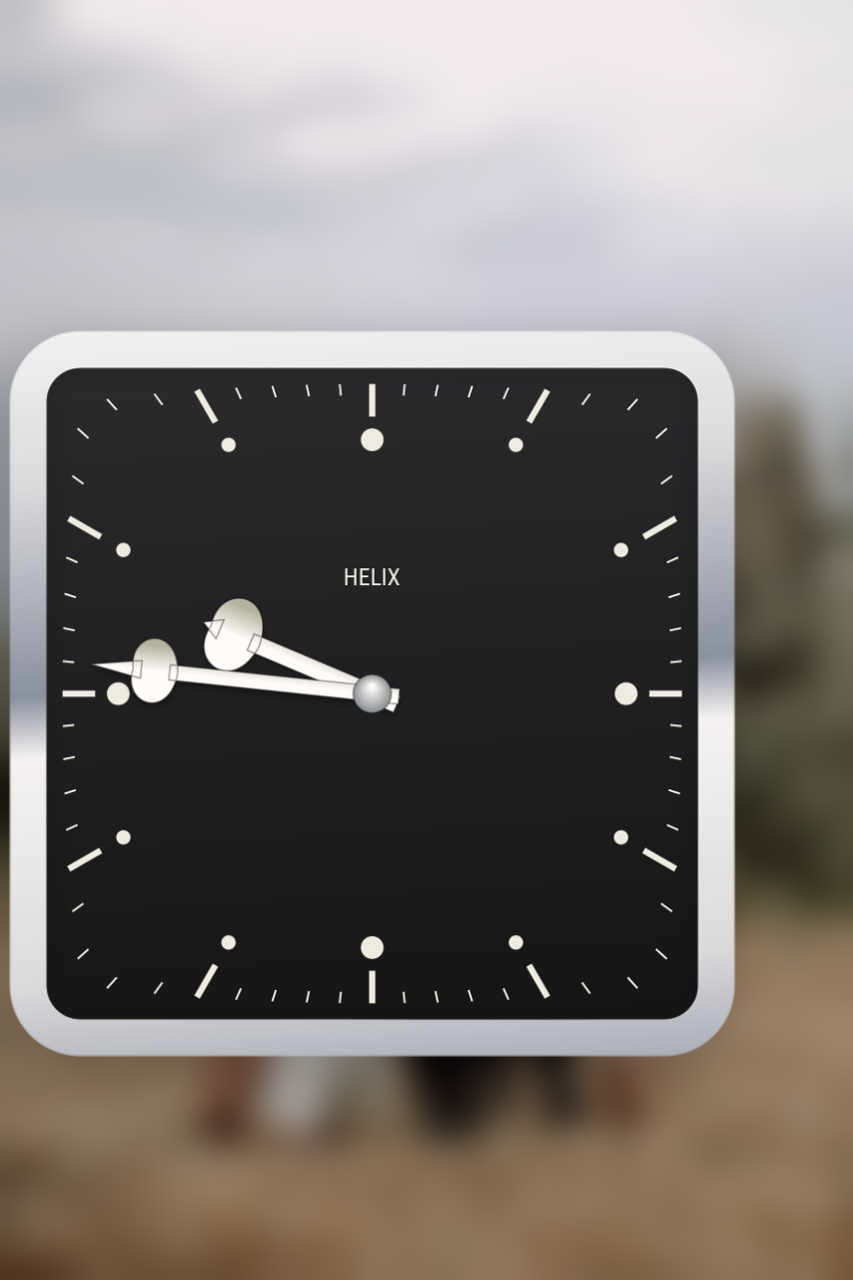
9:46
